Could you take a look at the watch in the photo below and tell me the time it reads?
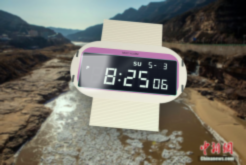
8:25:06
